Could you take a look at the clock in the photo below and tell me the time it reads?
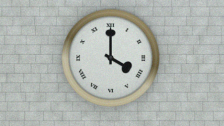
4:00
